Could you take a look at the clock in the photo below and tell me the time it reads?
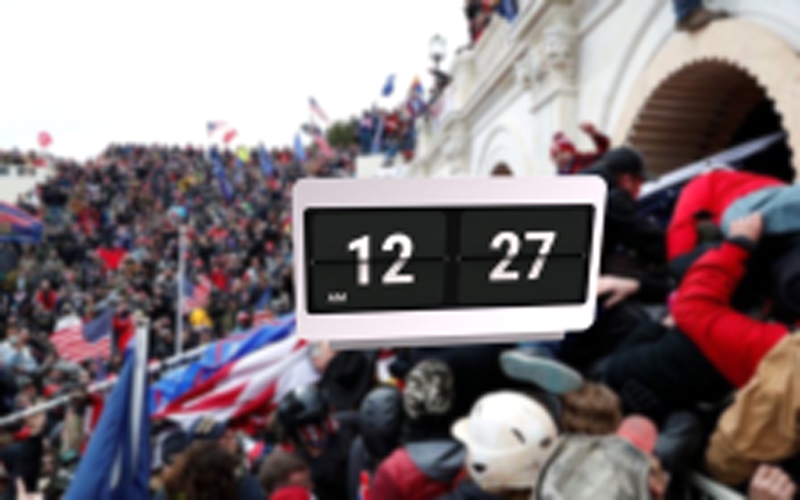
12:27
